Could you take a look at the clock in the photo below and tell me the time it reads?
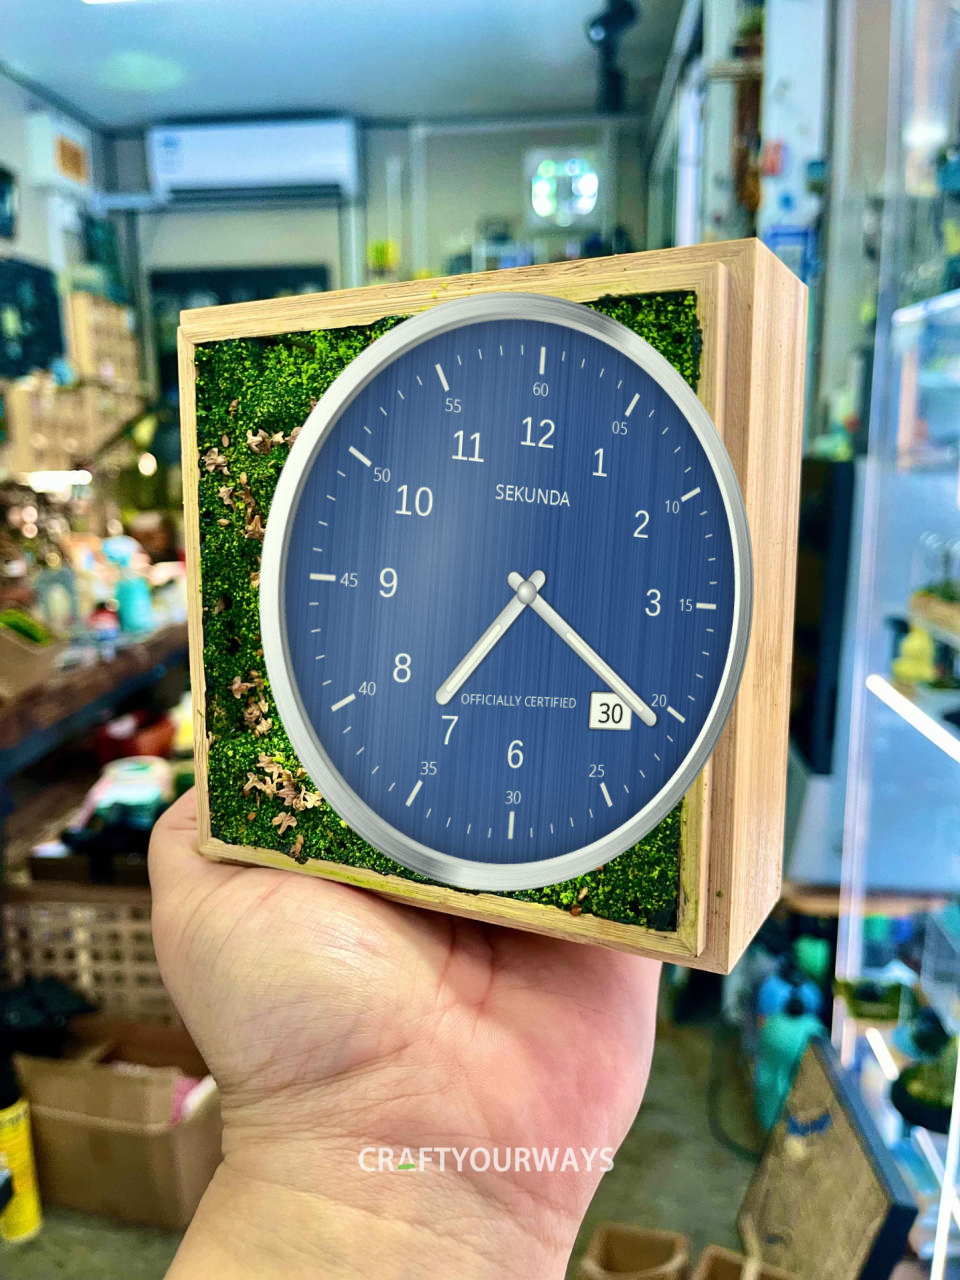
7:21
